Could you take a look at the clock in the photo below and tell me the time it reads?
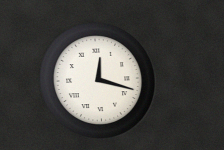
12:18
